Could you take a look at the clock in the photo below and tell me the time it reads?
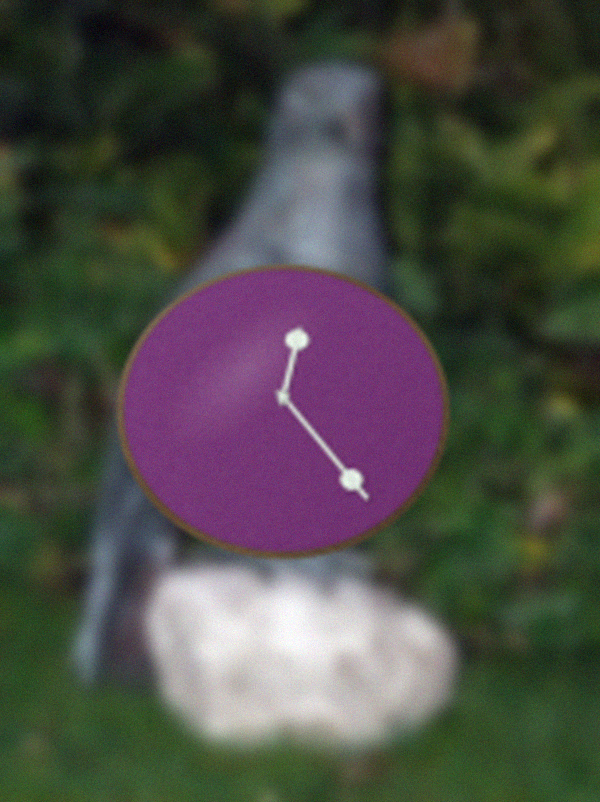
12:24
